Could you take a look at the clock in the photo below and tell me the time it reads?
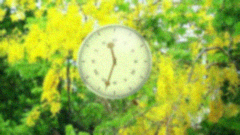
11:33
